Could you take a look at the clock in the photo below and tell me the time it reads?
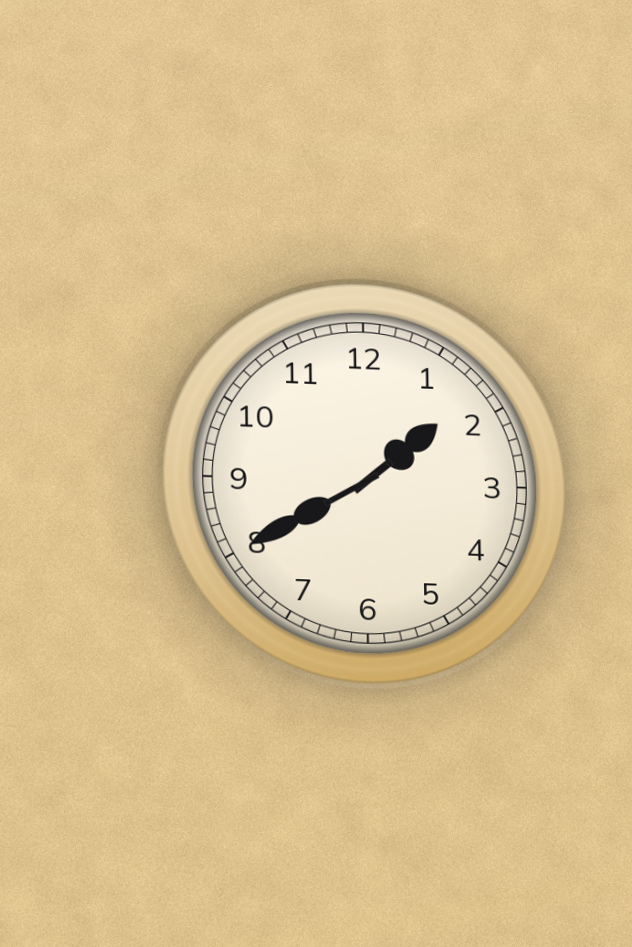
1:40
